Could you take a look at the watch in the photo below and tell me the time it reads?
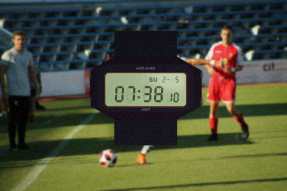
7:38:10
